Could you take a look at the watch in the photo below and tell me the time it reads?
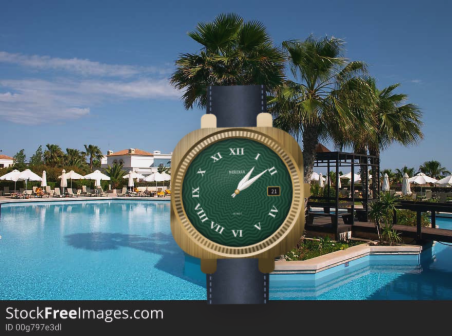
1:09
